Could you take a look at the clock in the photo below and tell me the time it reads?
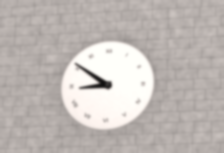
8:51
